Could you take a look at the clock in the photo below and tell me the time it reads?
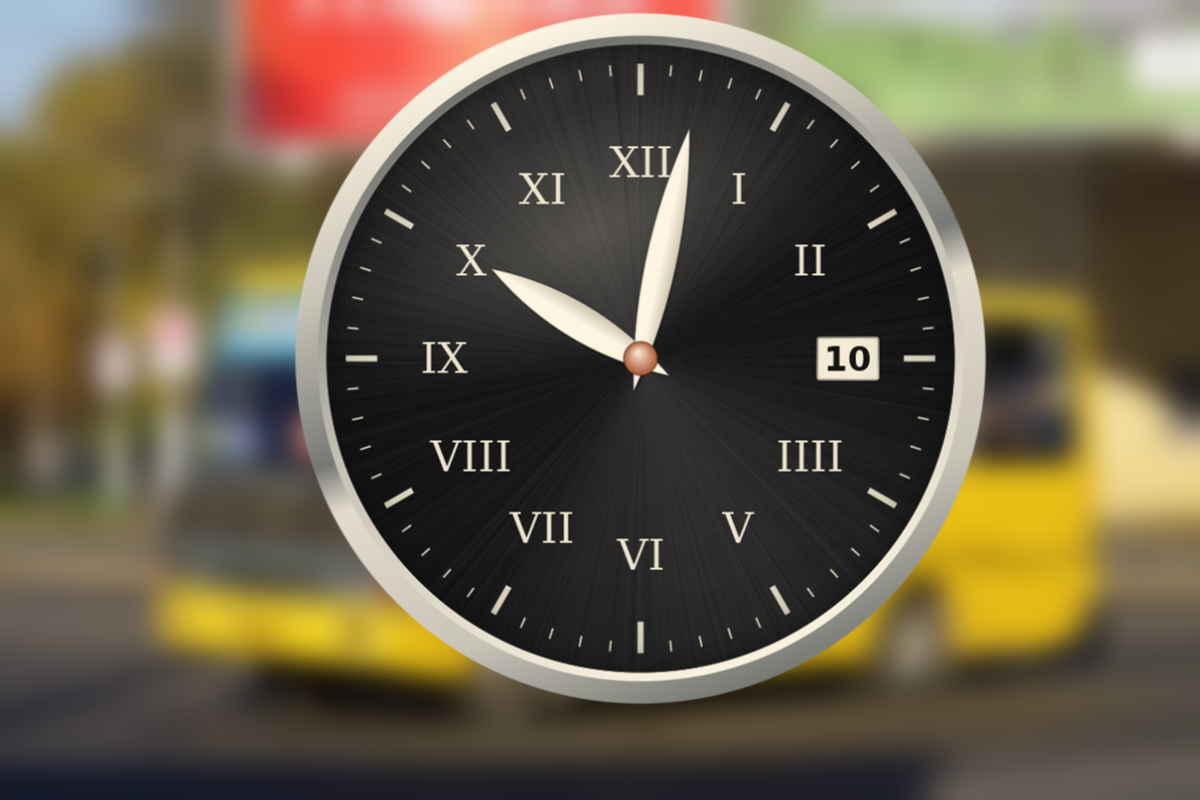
10:02
